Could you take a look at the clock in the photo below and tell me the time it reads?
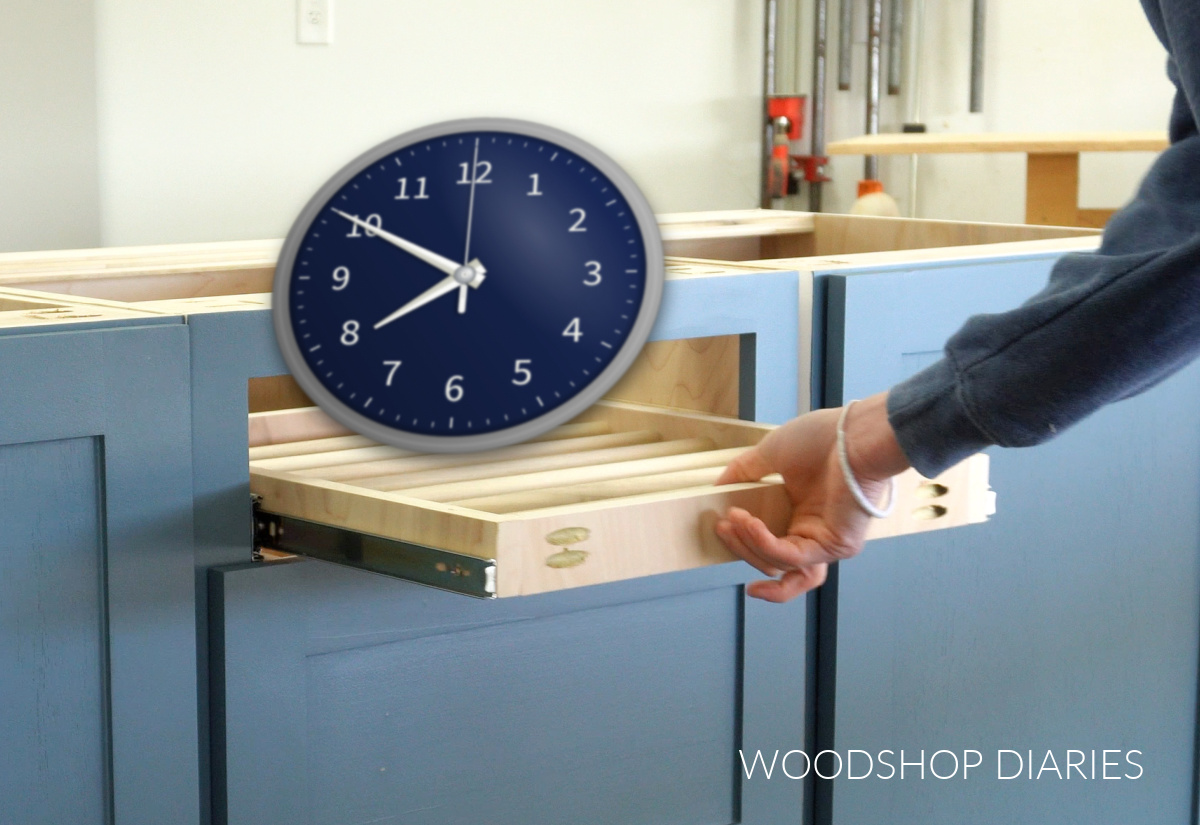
7:50:00
